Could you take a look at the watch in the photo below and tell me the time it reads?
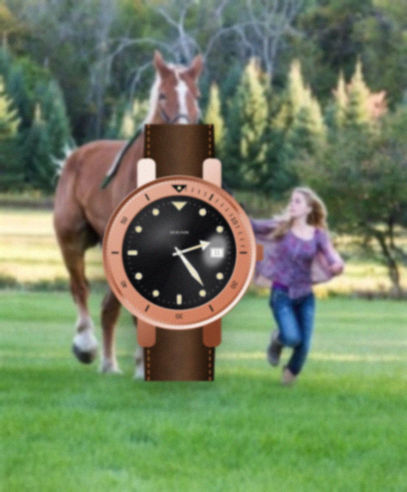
2:24
